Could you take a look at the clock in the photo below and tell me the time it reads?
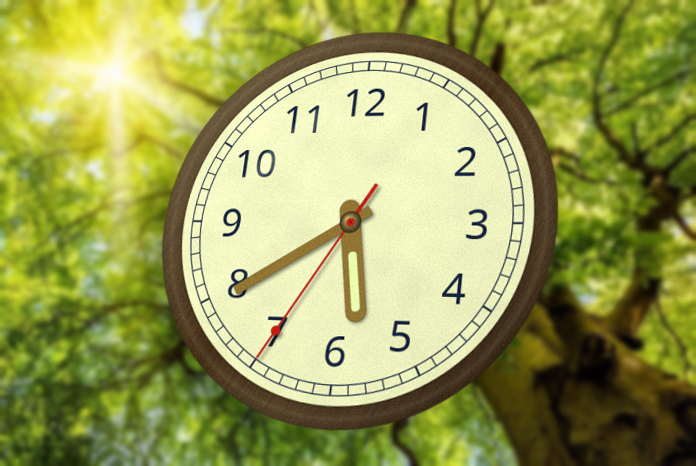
5:39:35
